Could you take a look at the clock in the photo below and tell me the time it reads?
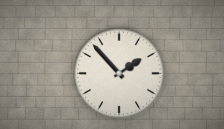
1:53
